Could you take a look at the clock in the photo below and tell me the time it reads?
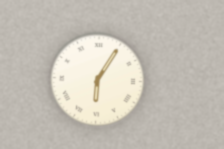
6:05
